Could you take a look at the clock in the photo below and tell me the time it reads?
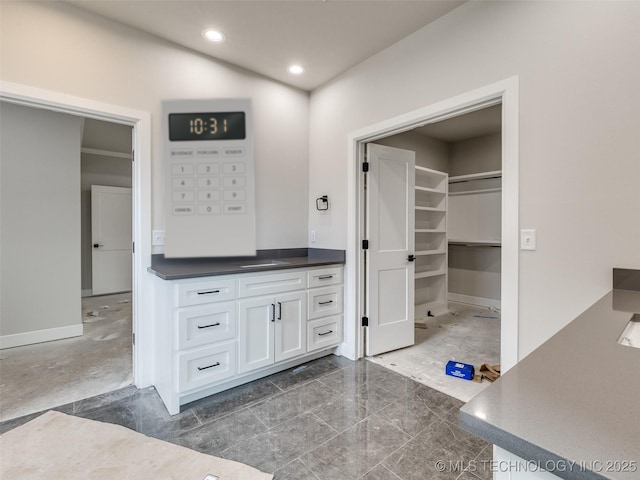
10:31
